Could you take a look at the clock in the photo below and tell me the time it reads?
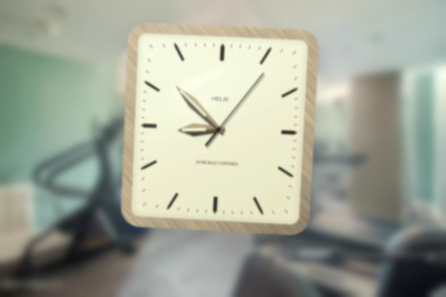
8:52:06
